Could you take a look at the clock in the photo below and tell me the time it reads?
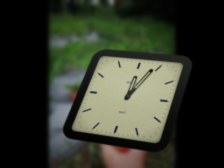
12:04
